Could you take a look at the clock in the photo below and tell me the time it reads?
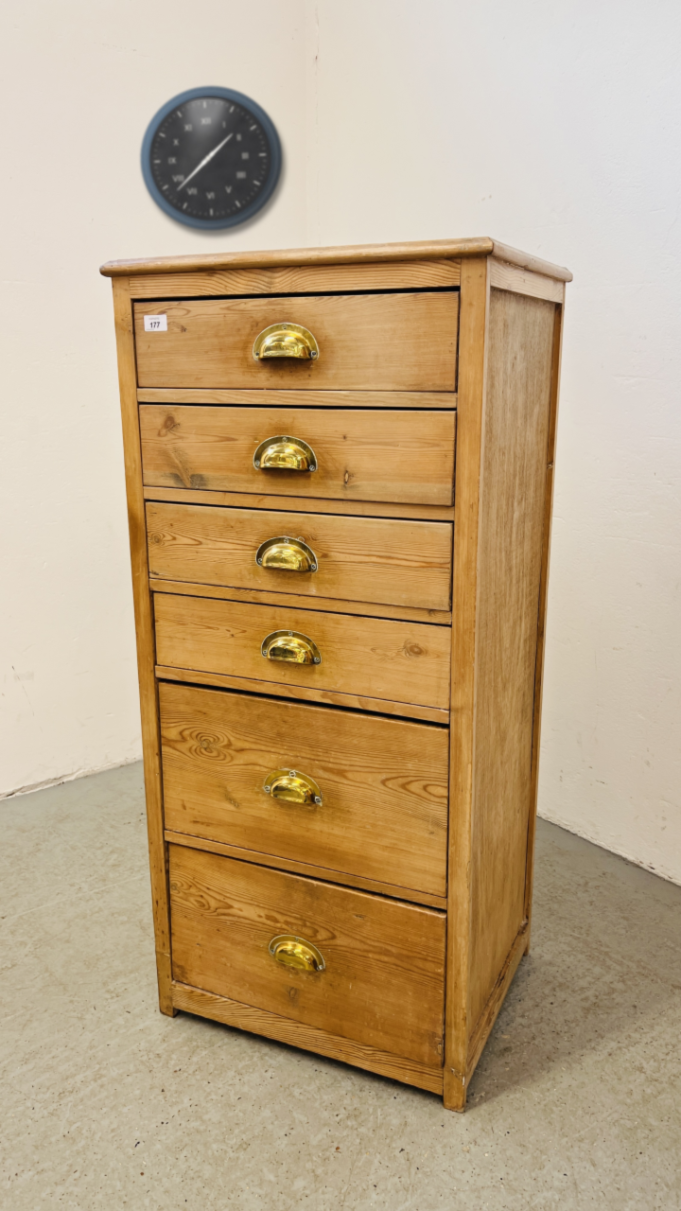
1:38
